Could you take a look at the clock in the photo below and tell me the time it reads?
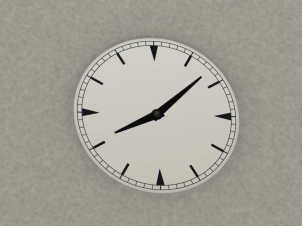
8:08
